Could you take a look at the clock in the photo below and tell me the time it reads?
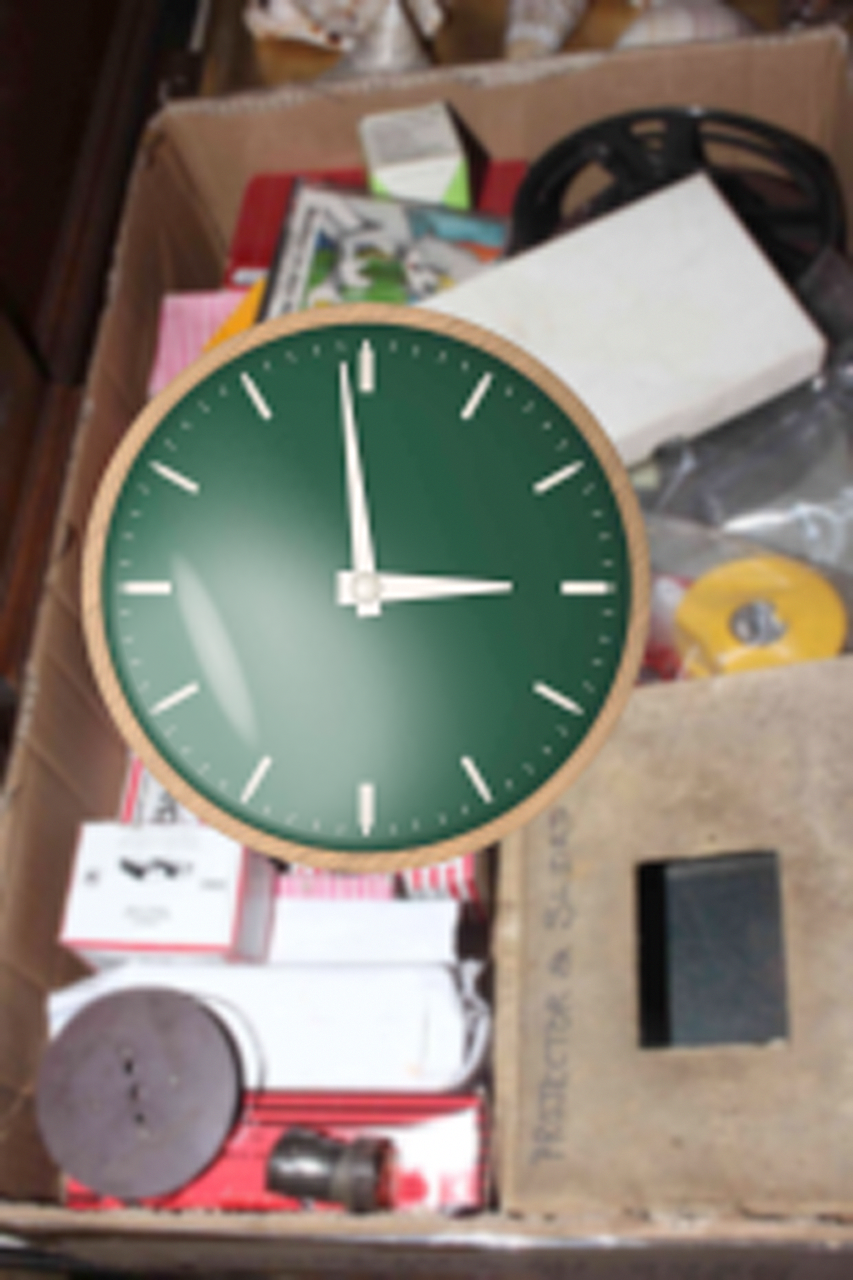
2:59
